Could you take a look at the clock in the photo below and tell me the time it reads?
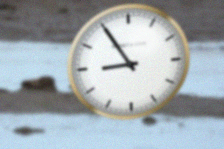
8:55
